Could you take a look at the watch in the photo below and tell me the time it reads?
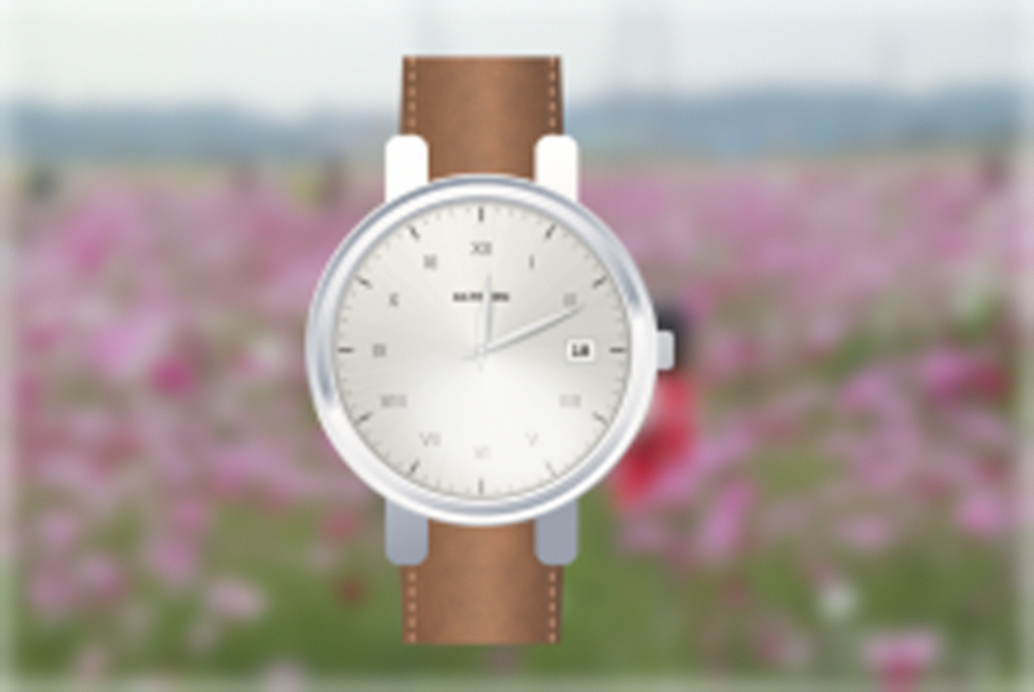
12:11
